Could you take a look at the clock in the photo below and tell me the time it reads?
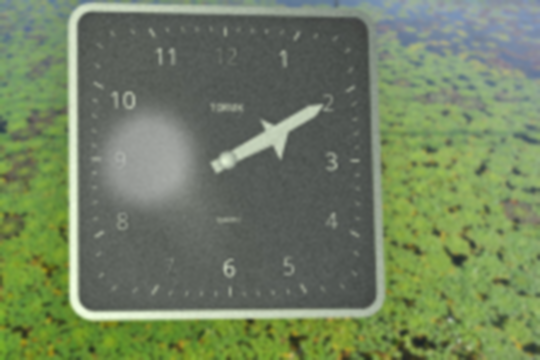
2:10
